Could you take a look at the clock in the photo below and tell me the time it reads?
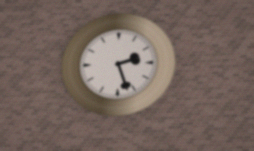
2:27
